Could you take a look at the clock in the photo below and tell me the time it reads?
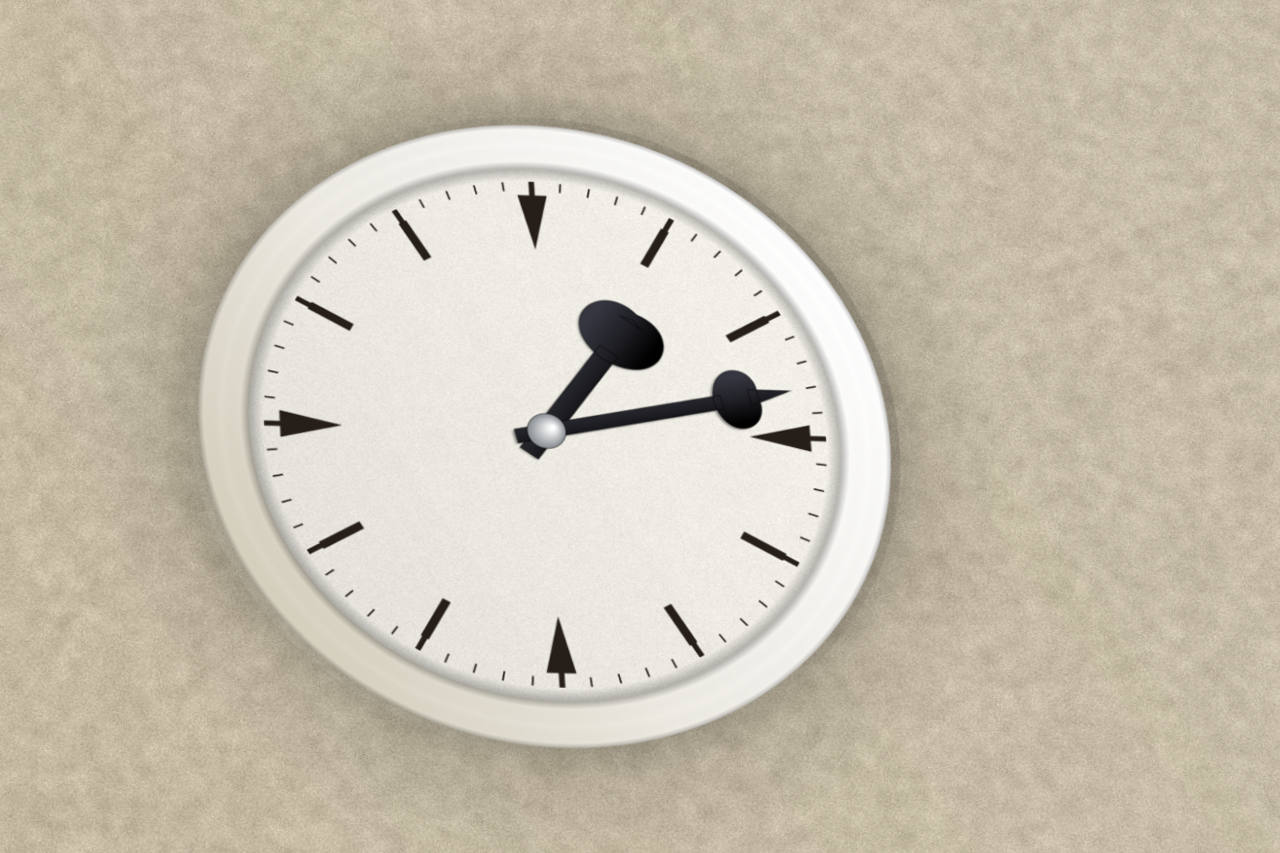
1:13
